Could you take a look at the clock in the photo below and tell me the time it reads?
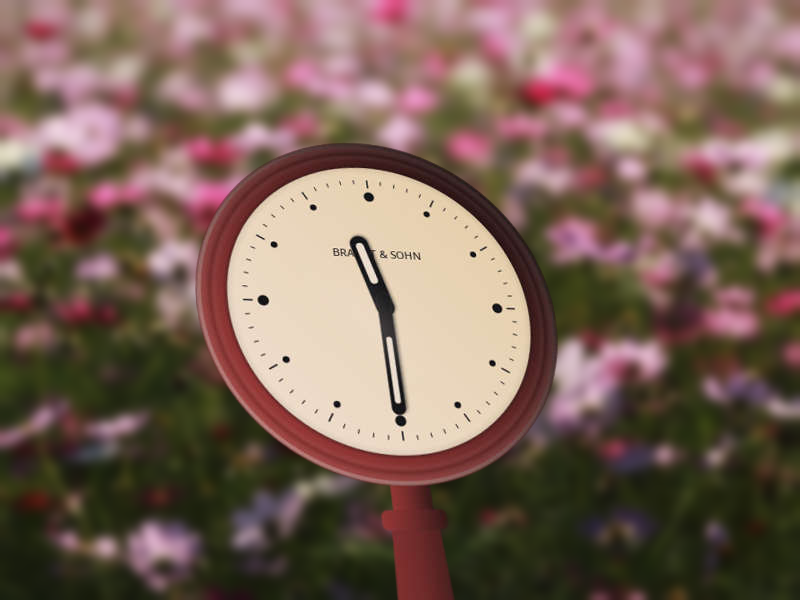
11:30
